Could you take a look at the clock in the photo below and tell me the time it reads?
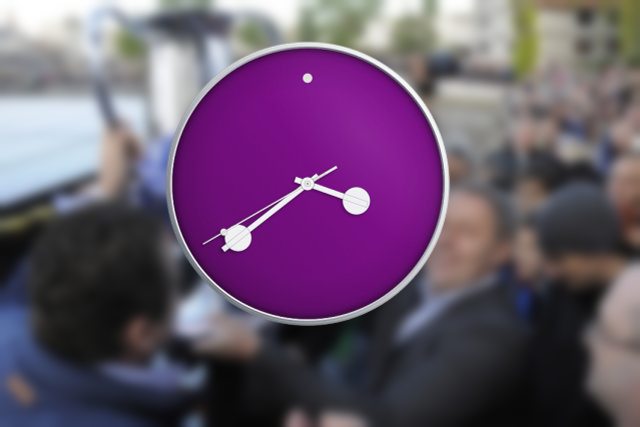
3:38:40
